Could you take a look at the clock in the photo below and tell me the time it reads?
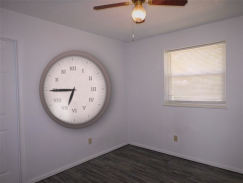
6:45
